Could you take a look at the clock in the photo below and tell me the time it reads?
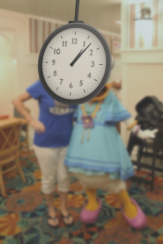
1:07
